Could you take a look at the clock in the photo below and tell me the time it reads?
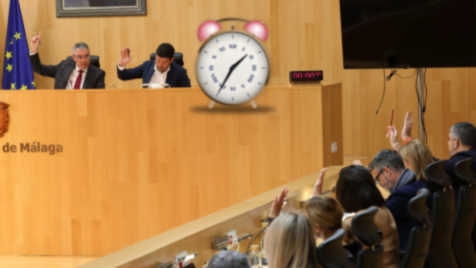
1:35
